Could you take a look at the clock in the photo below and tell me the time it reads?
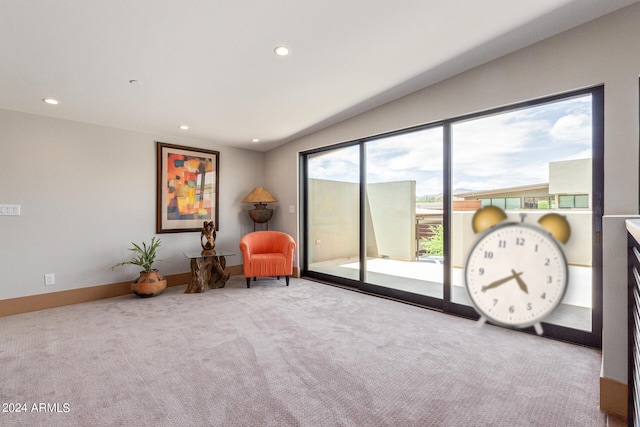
4:40
